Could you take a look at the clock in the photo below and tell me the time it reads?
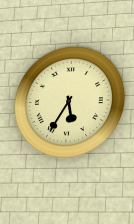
5:35
